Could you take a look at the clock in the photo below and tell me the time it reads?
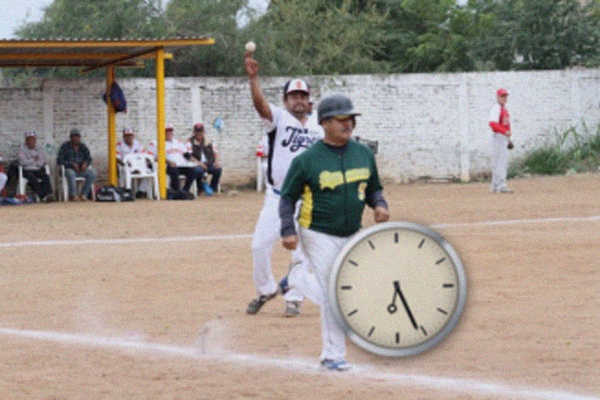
6:26
